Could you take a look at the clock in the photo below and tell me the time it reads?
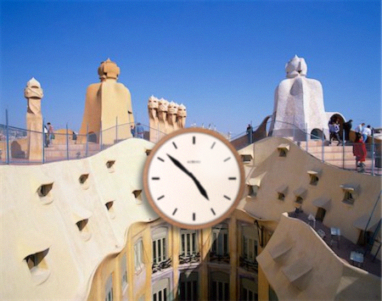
4:52
